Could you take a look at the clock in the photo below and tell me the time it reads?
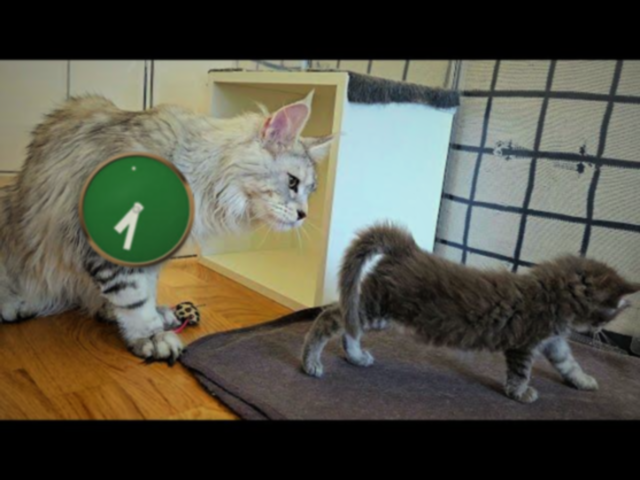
7:33
